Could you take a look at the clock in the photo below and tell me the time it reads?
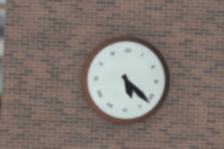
5:22
